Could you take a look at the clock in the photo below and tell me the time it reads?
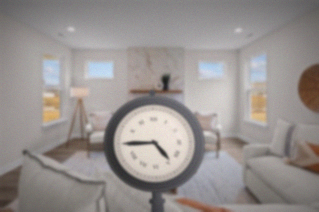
4:45
